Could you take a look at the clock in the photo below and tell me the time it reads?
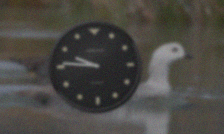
9:46
